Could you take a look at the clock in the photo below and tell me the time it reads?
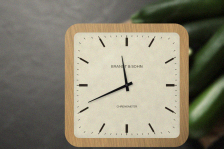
11:41
